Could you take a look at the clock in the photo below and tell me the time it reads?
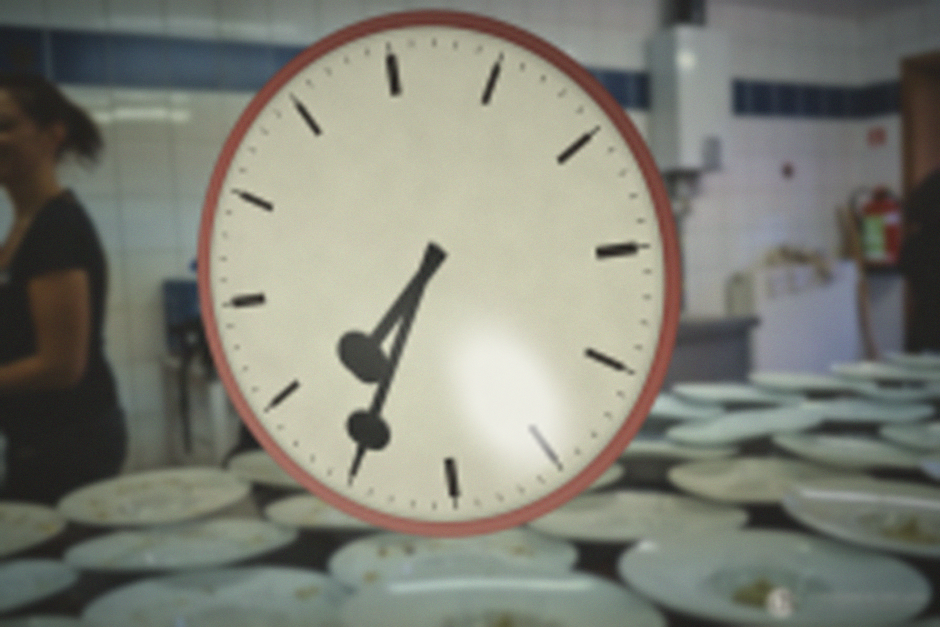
7:35
